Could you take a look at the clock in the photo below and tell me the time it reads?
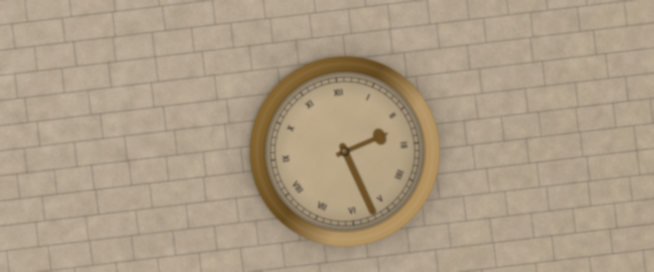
2:27
